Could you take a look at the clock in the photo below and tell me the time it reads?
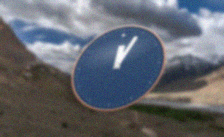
12:04
